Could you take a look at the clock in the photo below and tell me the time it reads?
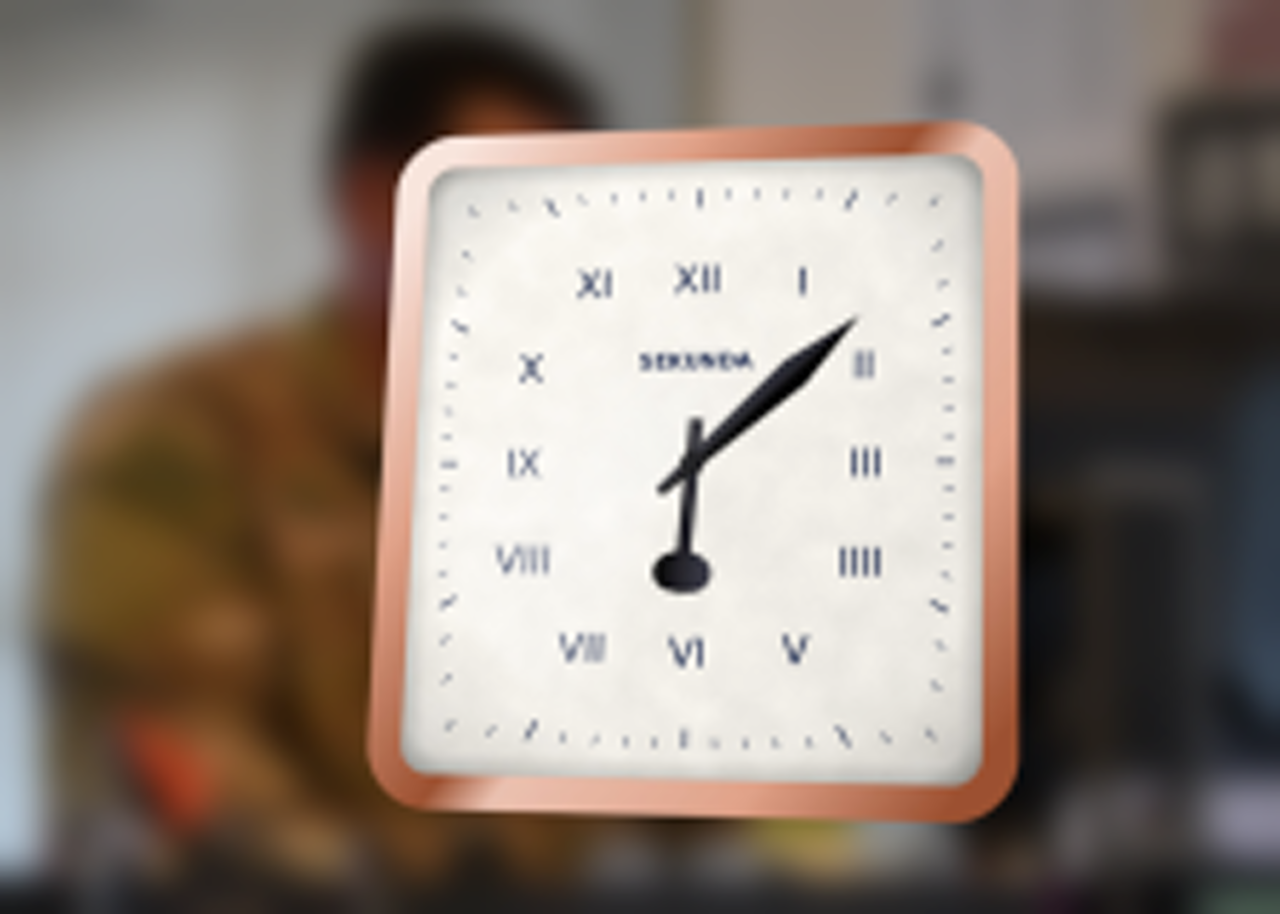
6:08
